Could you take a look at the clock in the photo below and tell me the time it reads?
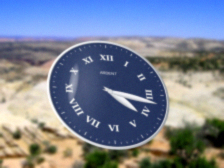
4:17
